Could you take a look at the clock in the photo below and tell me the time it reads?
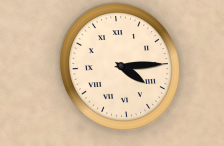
4:15
